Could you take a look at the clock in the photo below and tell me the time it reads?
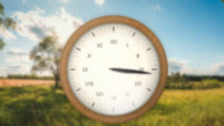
3:16
